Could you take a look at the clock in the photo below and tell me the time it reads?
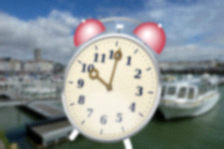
10:01
